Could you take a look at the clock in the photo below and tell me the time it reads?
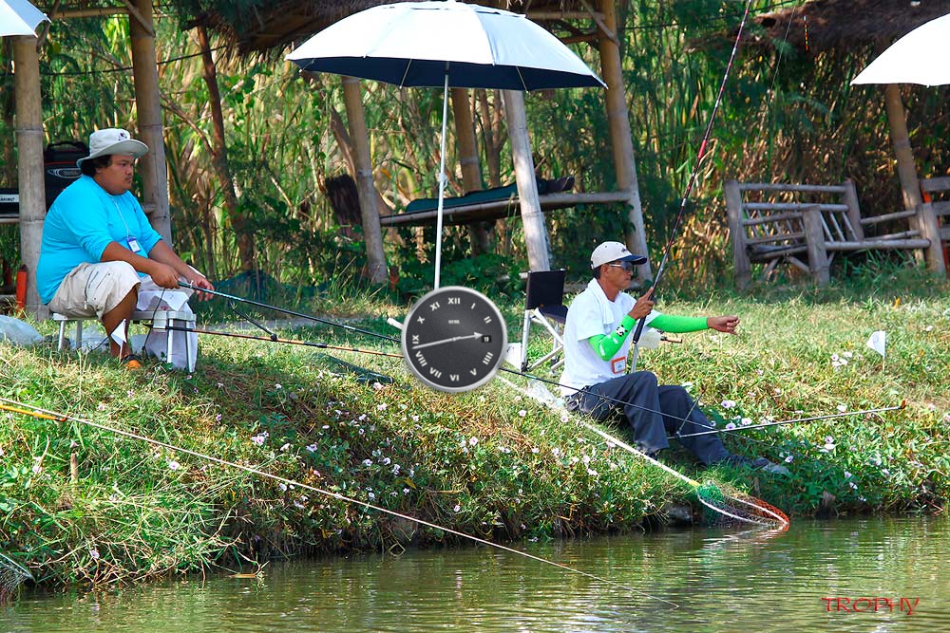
2:43
